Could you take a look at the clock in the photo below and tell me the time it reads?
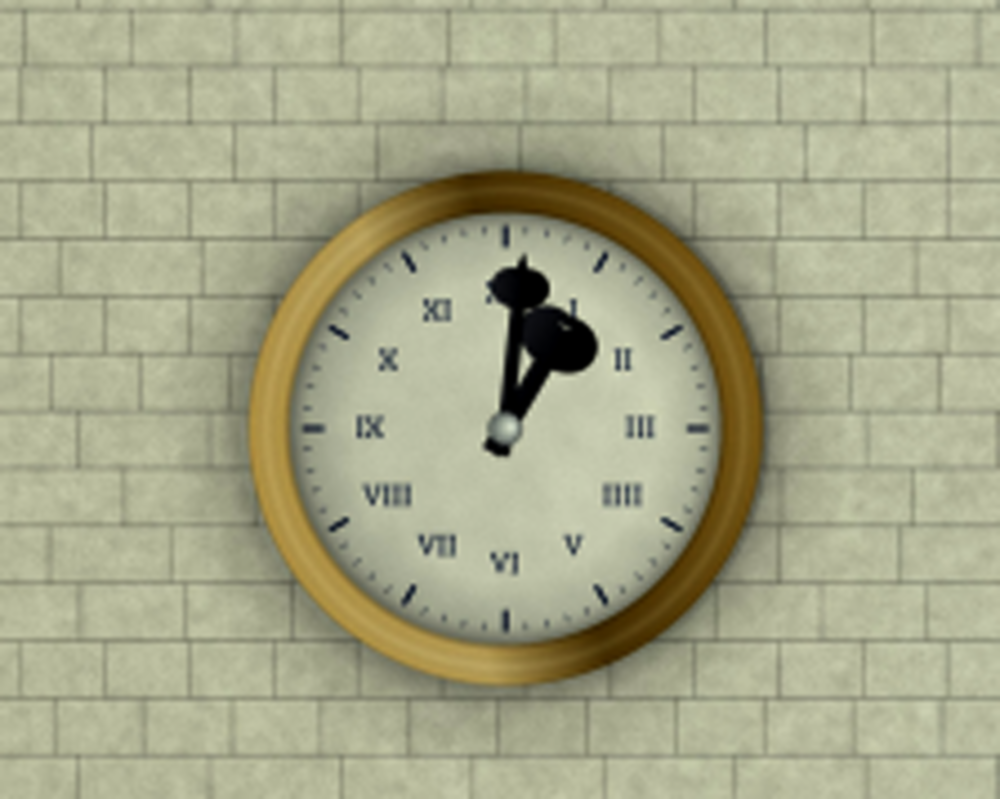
1:01
